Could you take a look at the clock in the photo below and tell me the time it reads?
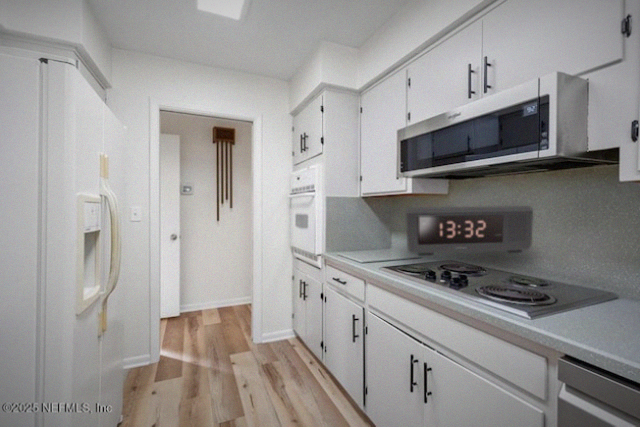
13:32
